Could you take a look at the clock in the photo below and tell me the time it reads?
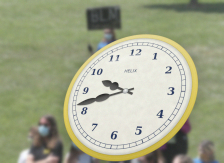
9:42
